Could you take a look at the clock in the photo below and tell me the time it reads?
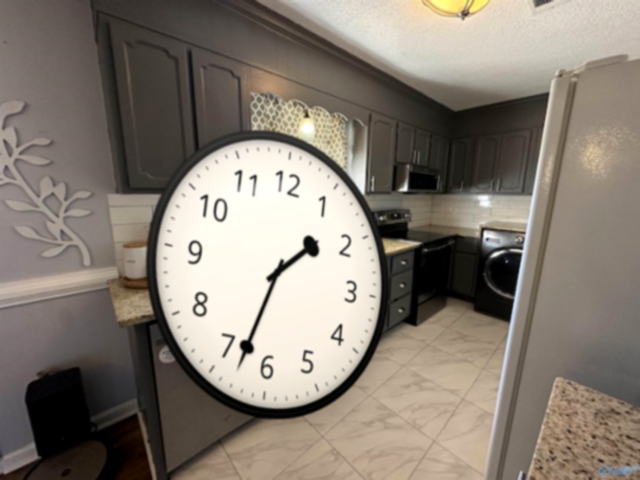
1:33
